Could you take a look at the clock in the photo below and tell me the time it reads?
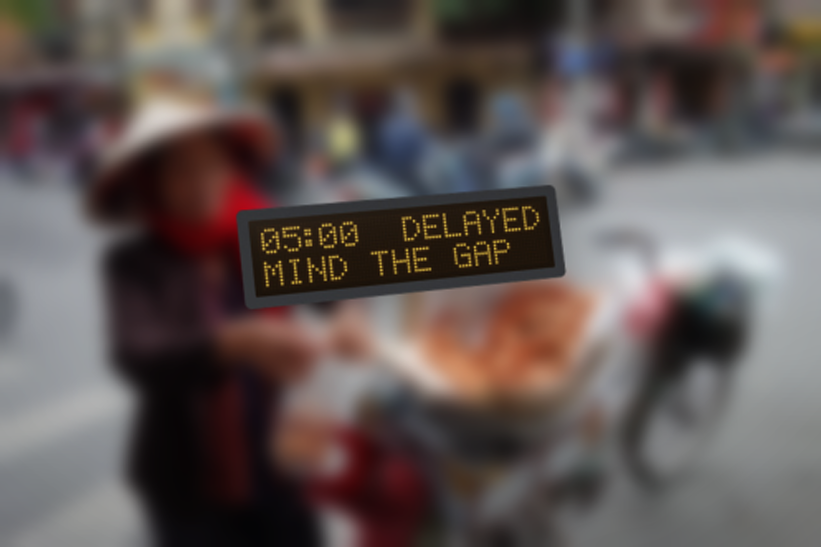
5:00
